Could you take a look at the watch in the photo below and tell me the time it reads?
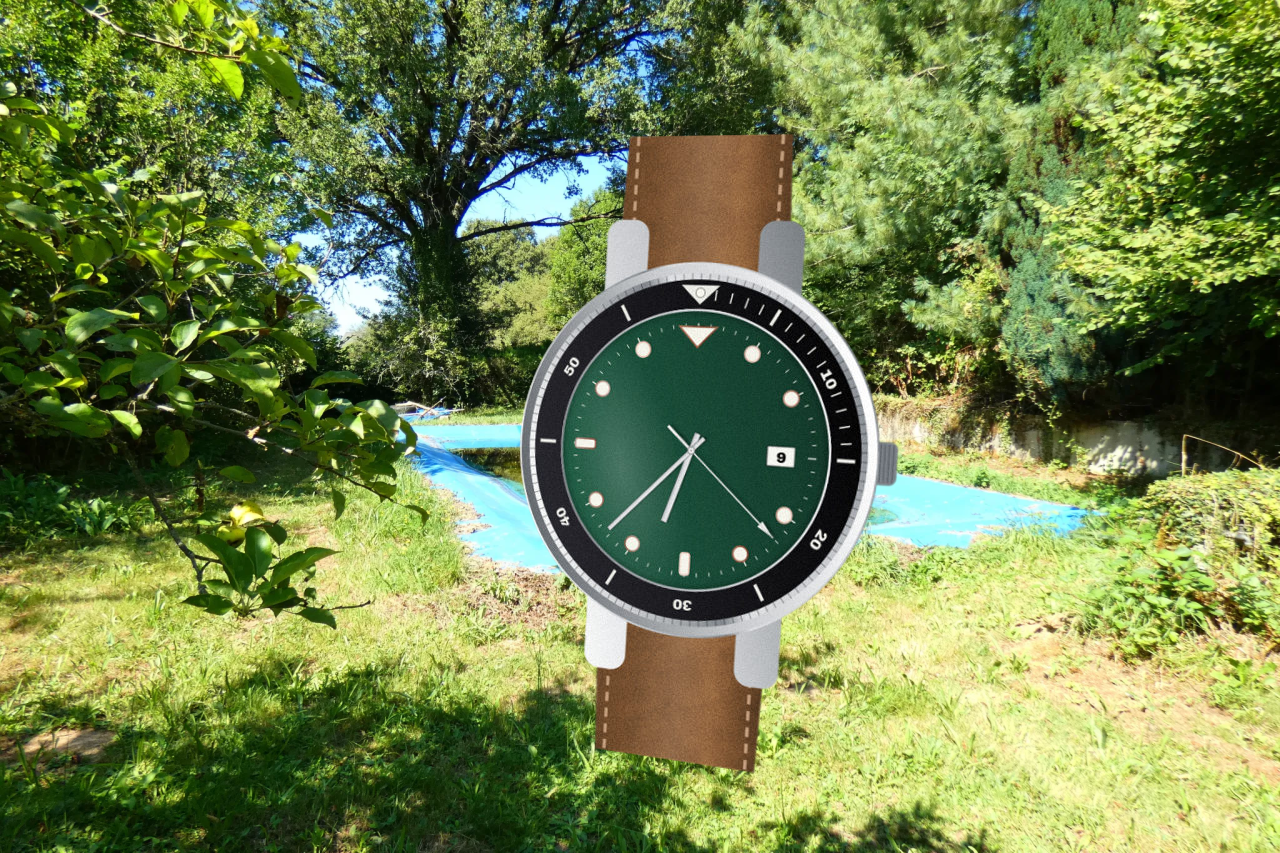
6:37:22
